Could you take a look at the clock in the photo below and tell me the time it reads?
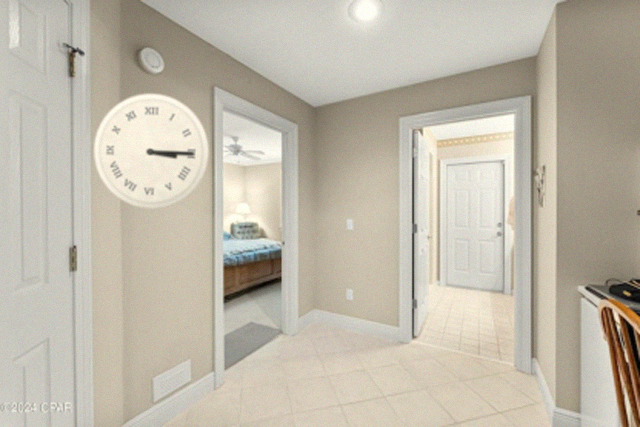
3:15
